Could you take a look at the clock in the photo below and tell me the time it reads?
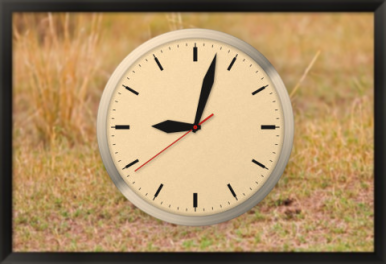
9:02:39
